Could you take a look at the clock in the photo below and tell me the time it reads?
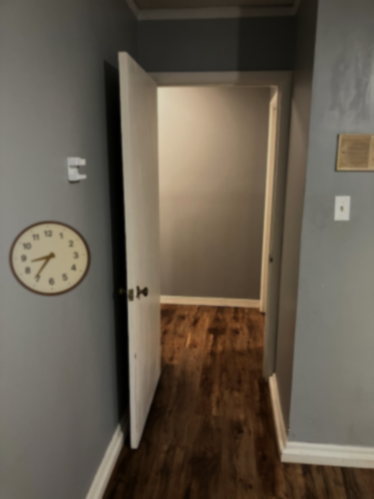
8:36
